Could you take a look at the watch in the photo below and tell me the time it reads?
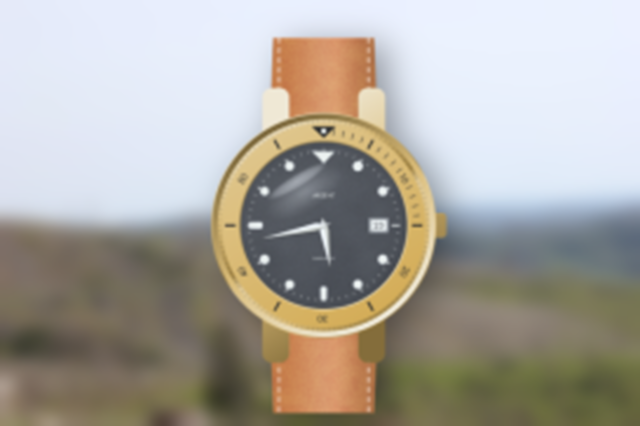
5:43
